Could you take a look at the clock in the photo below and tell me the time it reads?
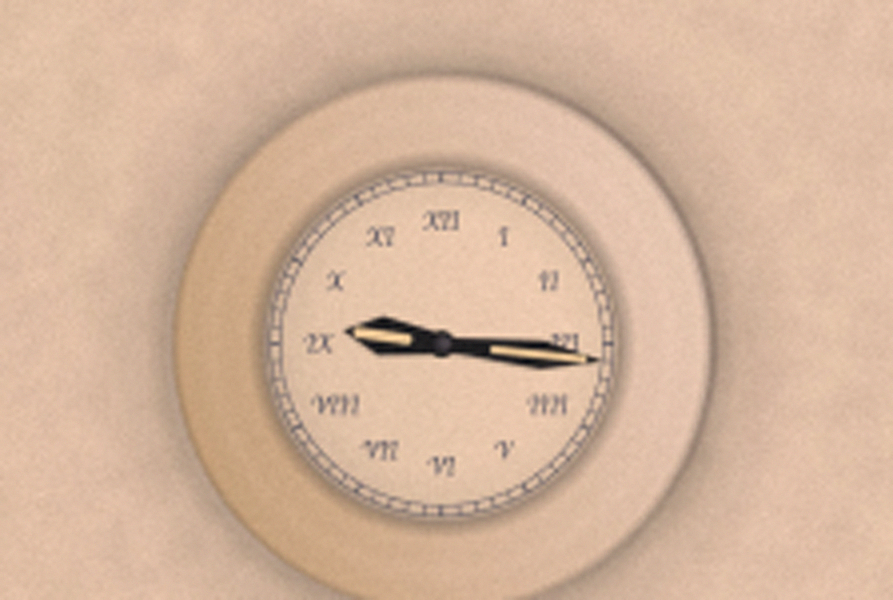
9:16
